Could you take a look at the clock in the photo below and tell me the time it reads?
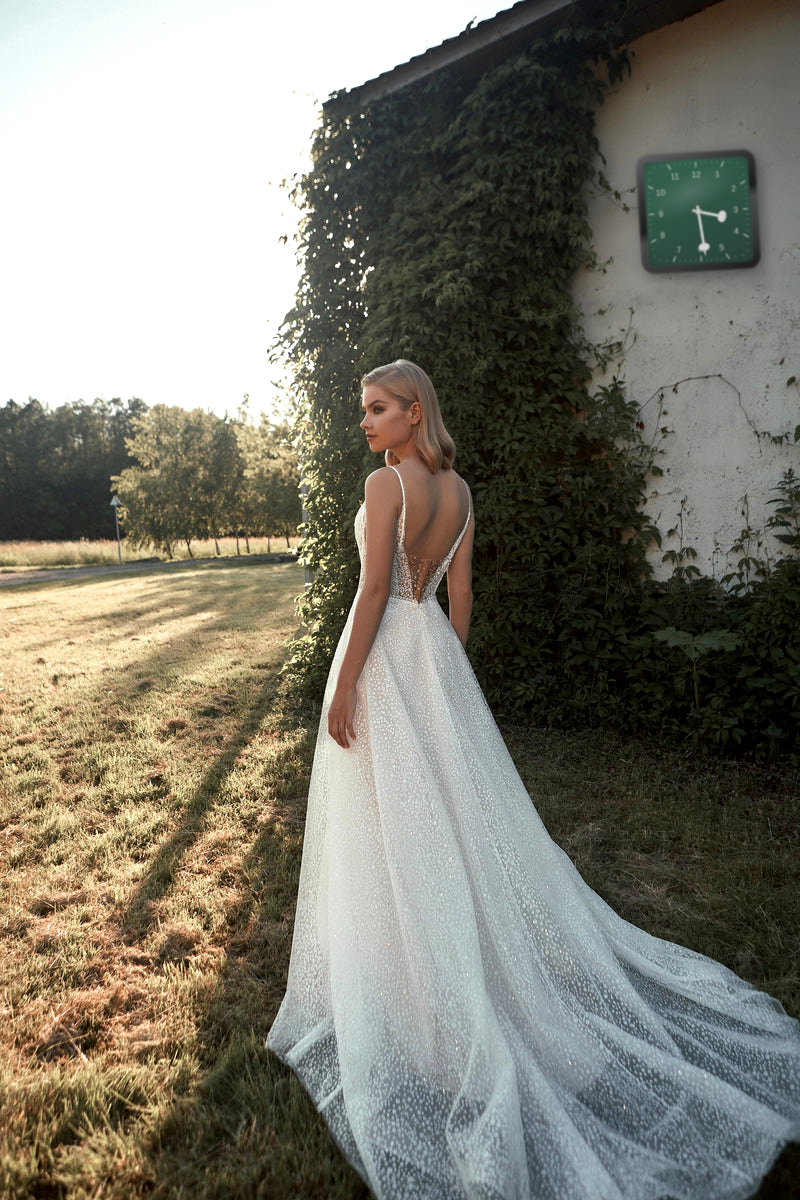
3:29
